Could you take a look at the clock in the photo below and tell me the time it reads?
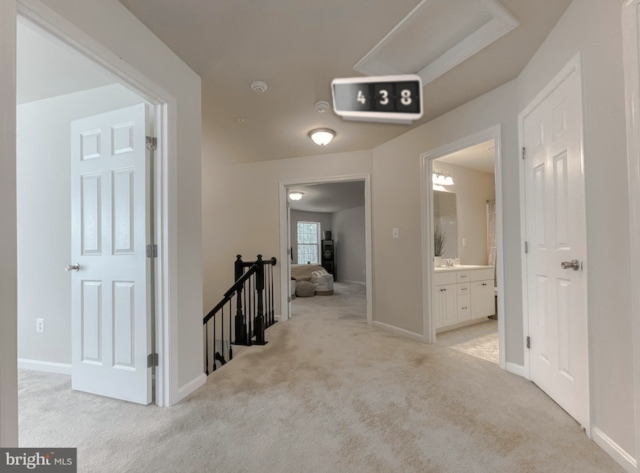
4:38
